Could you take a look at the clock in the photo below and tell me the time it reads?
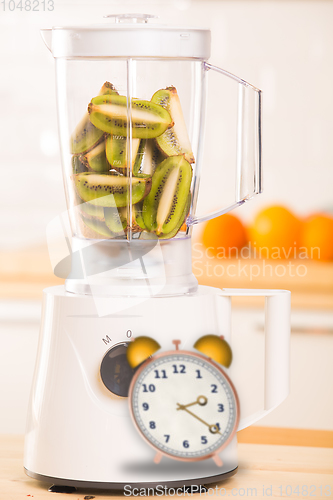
2:21
